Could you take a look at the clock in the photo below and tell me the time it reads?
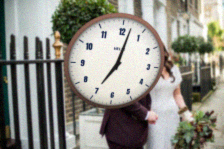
7:02
